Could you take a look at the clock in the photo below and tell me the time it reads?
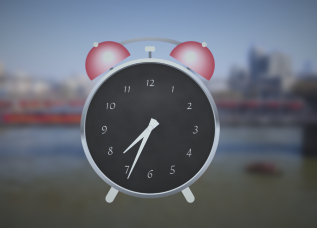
7:34
